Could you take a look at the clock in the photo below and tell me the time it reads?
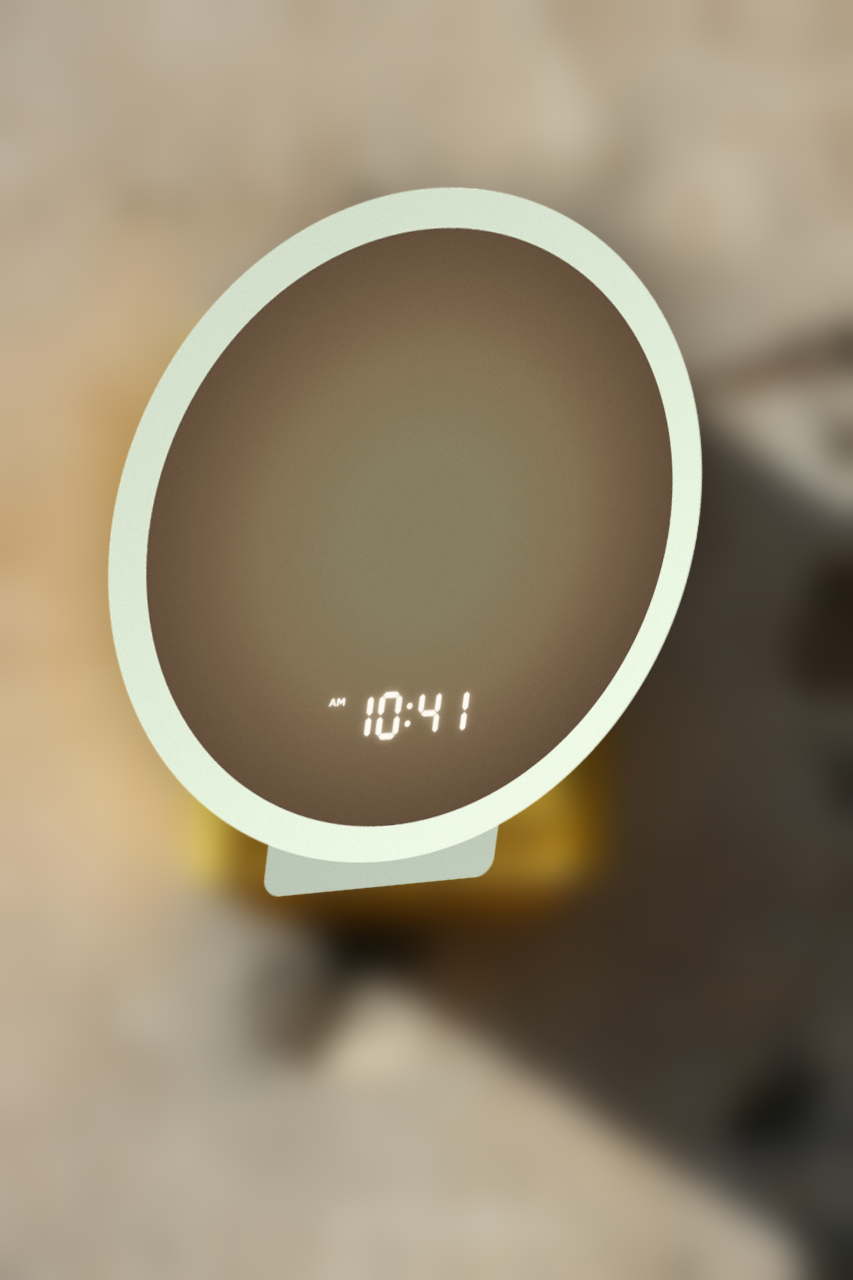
10:41
